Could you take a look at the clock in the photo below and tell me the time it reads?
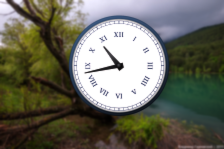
10:43
